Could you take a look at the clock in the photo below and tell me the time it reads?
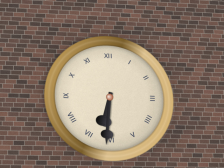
6:31
